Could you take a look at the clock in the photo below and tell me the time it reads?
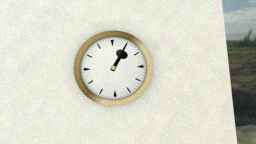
1:05
